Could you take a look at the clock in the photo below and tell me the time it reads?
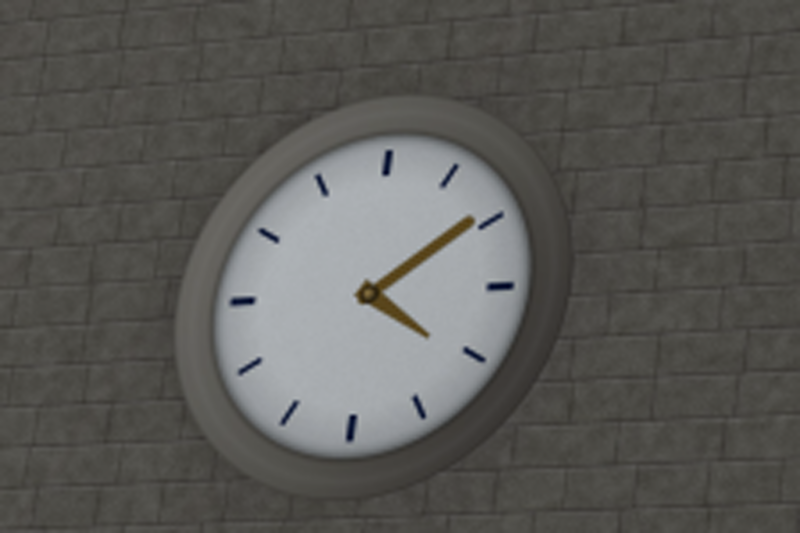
4:09
